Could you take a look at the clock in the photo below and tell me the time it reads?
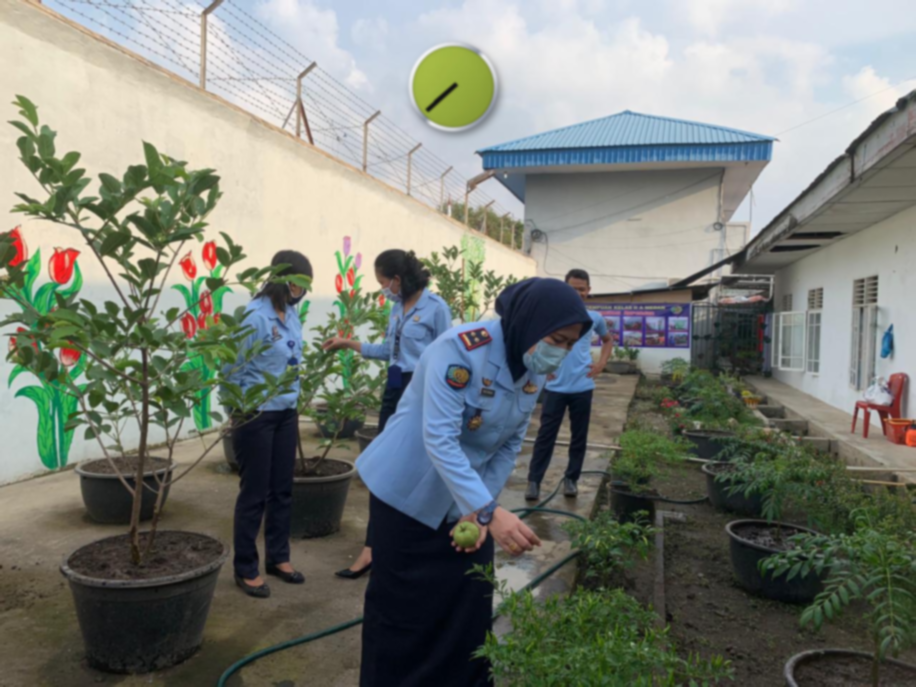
7:38
